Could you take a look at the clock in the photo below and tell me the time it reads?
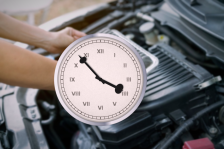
3:53
